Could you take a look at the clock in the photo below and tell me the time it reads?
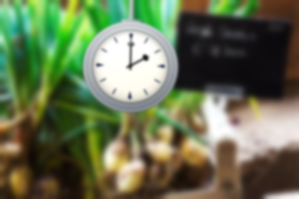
2:00
